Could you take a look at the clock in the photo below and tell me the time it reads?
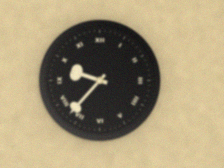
9:37
